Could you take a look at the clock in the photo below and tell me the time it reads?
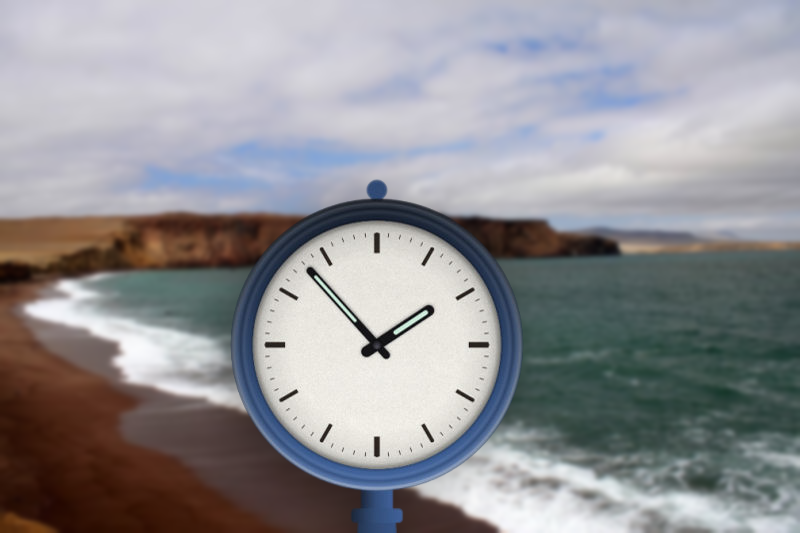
1:53
